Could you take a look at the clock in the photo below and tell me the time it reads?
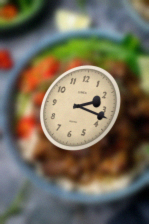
2:17
